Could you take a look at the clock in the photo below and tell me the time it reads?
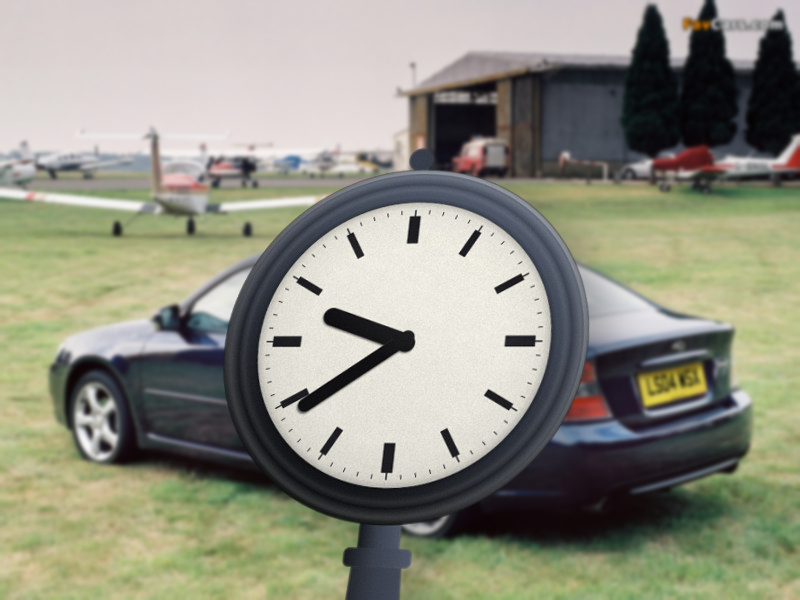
9:39
